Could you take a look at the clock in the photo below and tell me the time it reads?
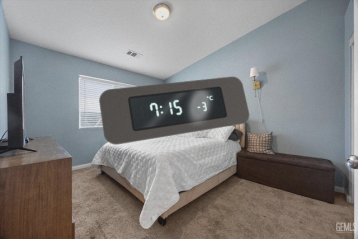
7:15
